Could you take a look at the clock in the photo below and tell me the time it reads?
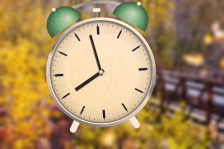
7:58
